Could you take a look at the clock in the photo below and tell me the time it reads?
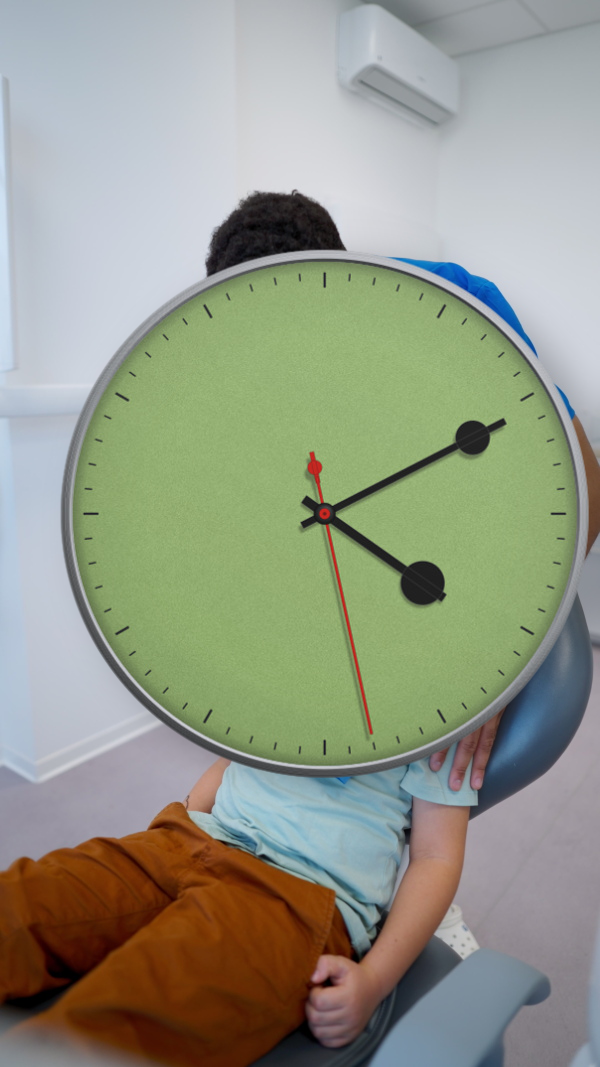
4:10:28
